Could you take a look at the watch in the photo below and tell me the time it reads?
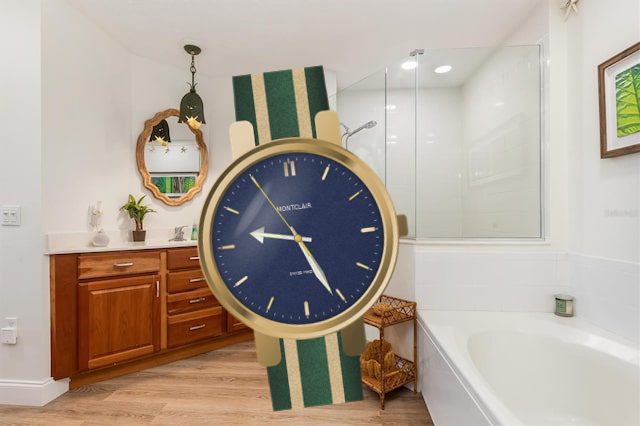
9:25:55
